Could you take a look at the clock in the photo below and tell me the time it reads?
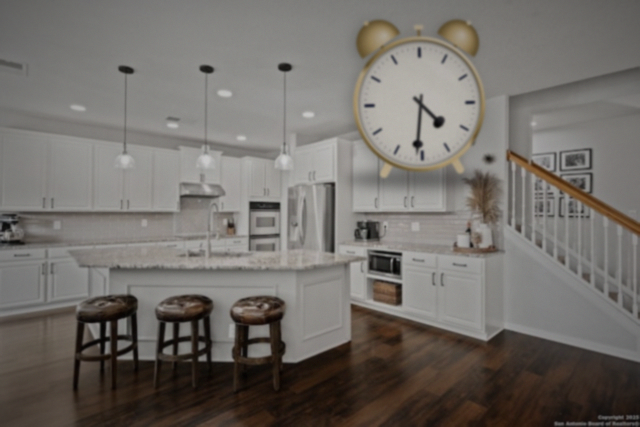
4:31
